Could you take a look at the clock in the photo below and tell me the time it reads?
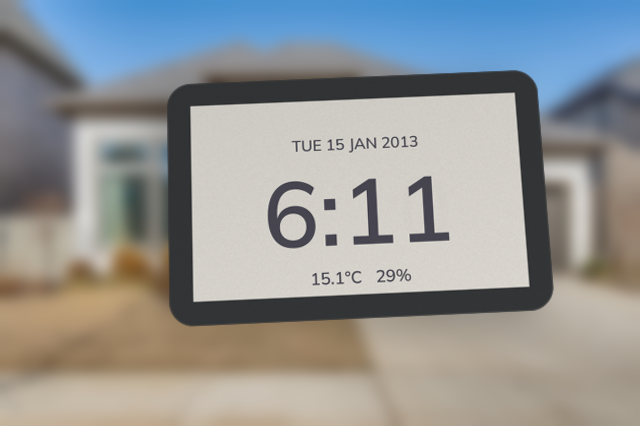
6:11
